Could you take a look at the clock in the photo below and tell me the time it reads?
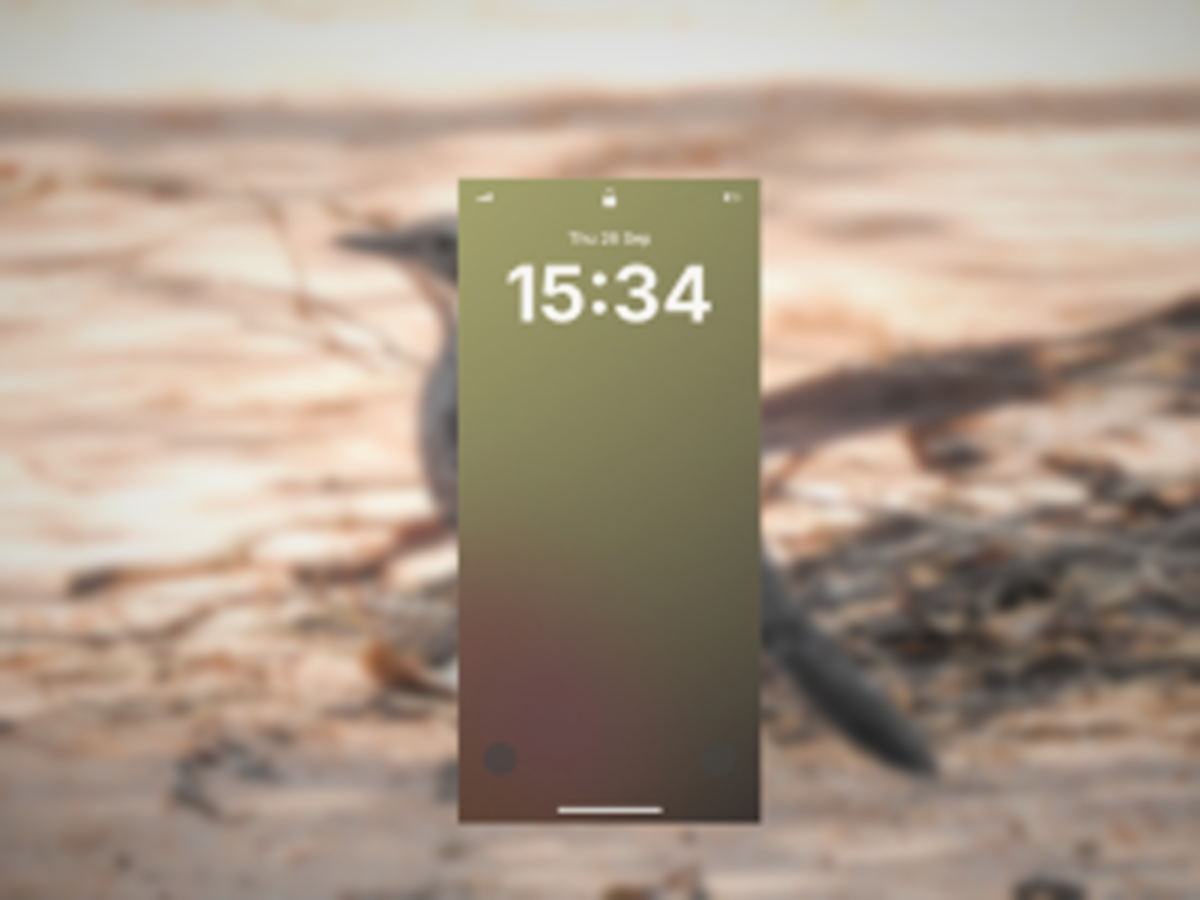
15:34
